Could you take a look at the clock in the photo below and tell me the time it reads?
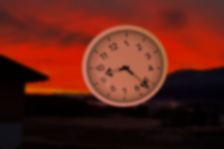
9:27
